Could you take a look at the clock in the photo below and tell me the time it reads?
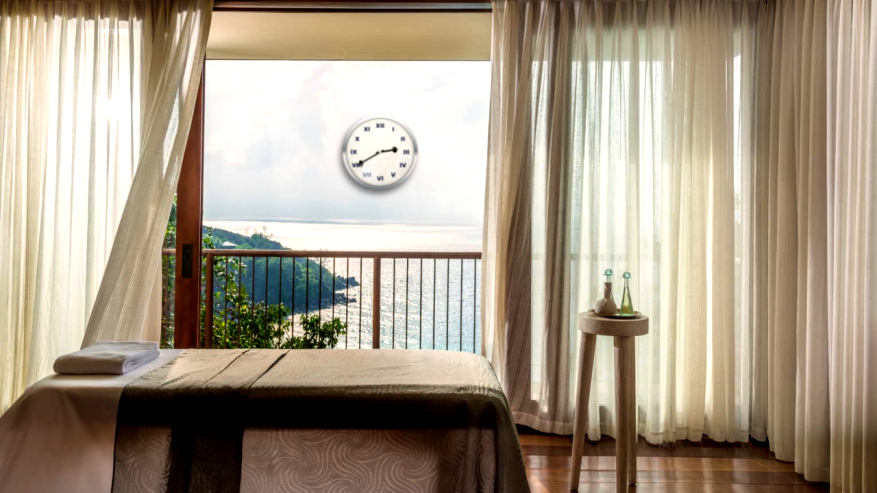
2:40
